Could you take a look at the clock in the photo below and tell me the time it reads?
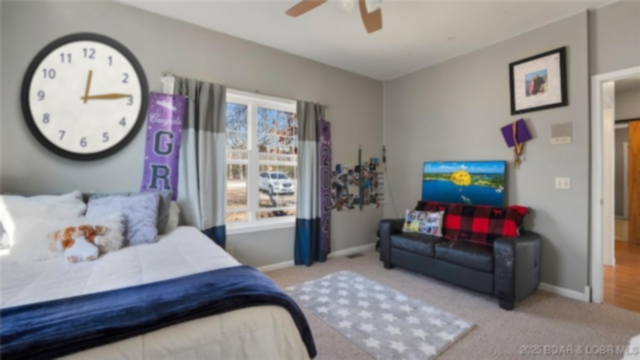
12:14
